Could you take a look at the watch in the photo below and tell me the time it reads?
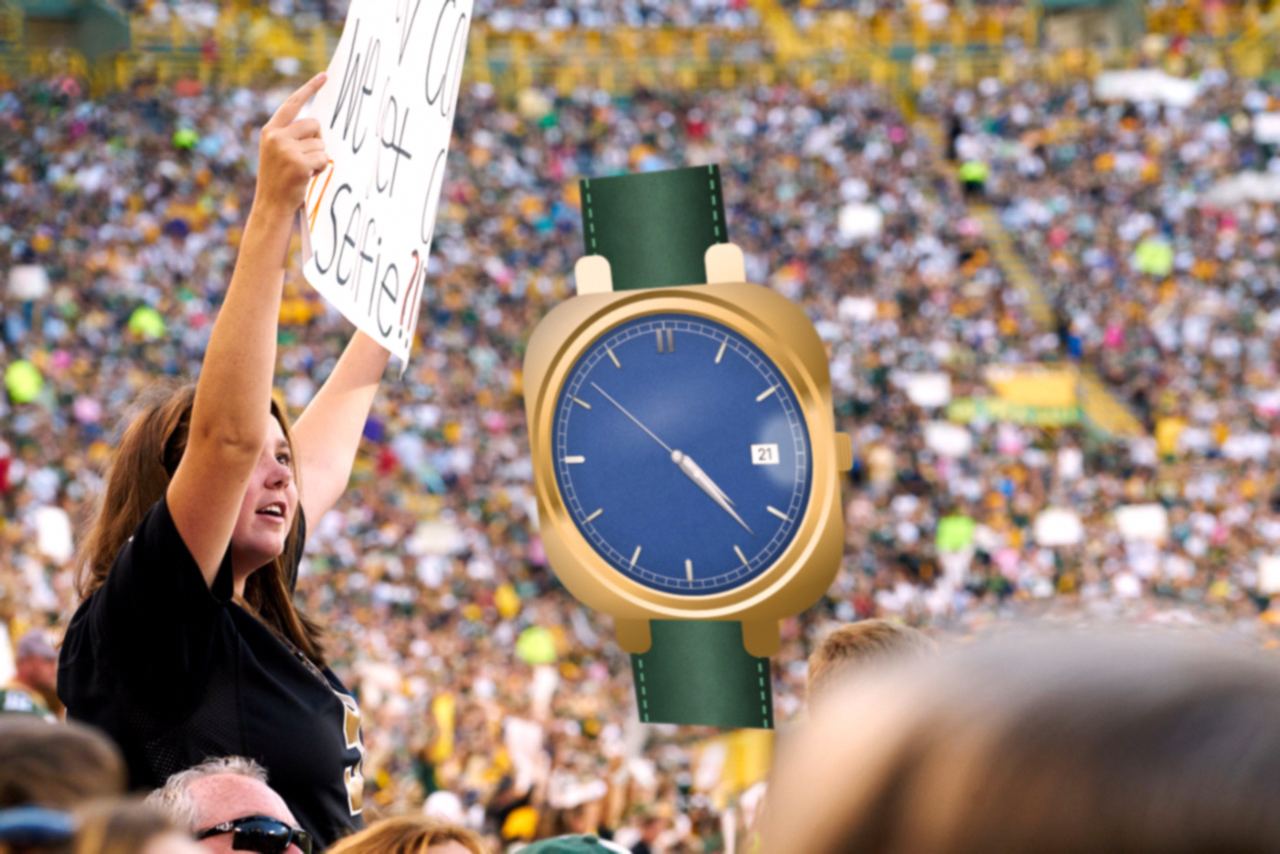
4:22:52
